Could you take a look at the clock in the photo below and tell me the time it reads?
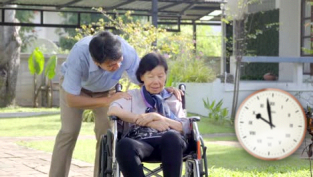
9:58
